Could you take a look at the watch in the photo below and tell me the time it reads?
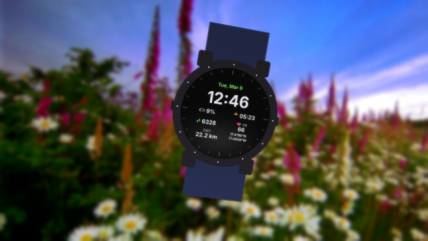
12:46
